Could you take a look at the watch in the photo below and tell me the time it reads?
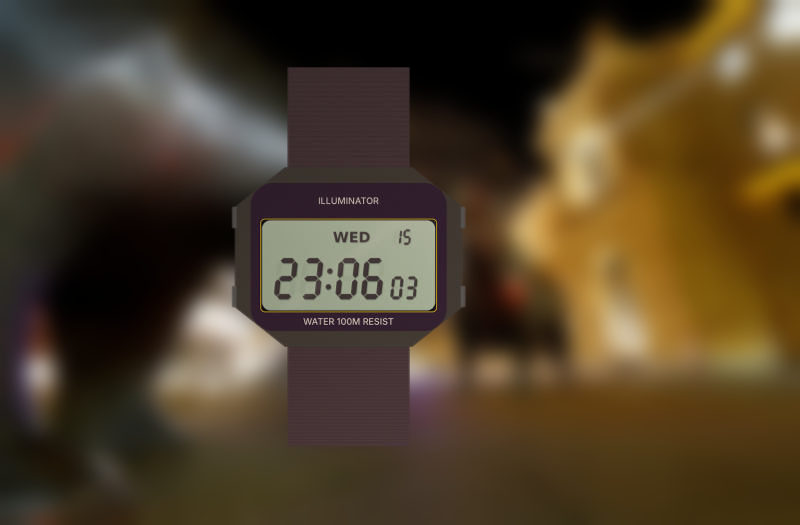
23:06:03
